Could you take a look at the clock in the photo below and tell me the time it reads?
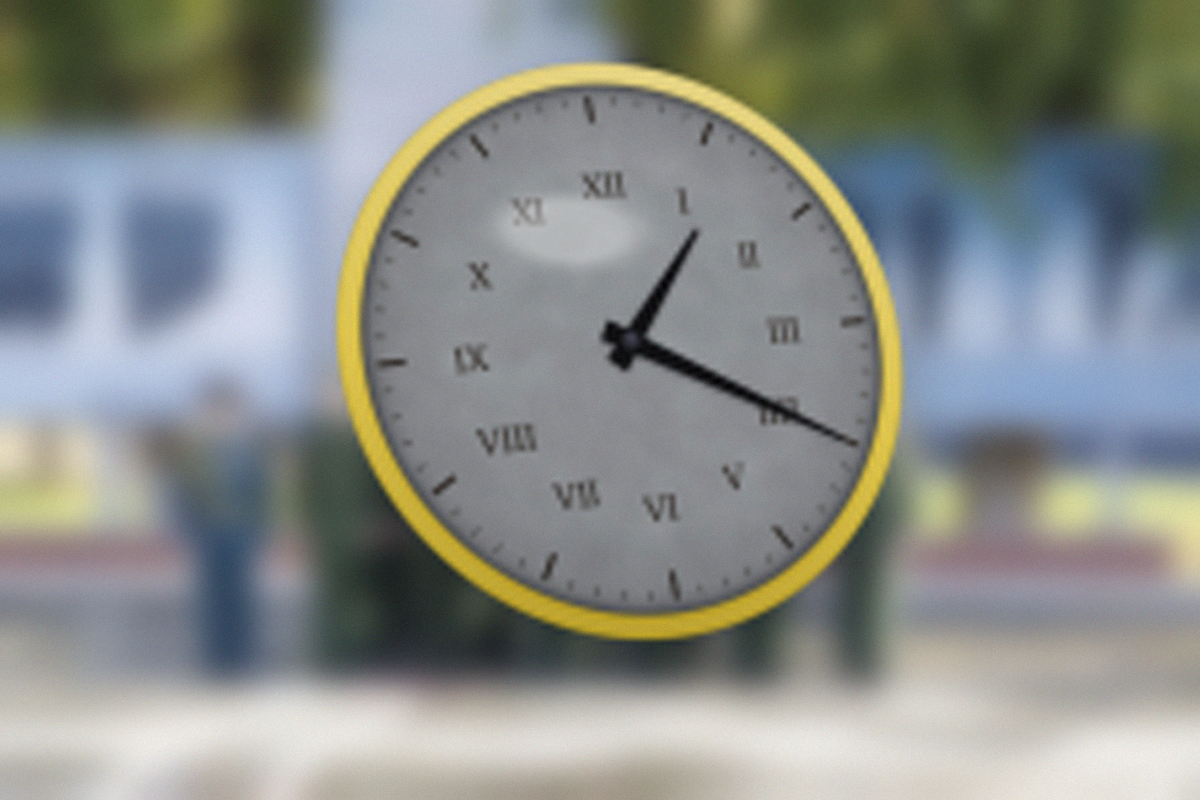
1:20
